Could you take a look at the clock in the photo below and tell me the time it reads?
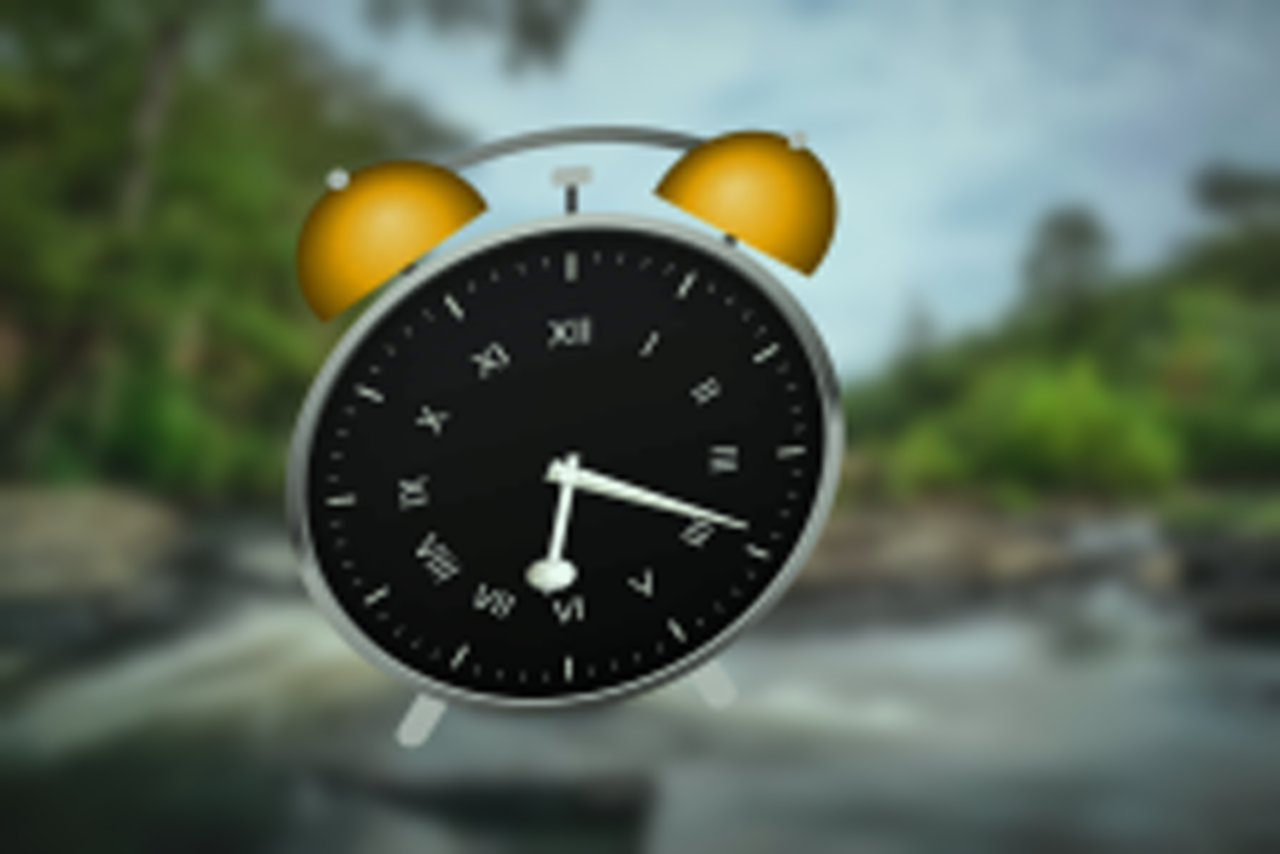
6:19
